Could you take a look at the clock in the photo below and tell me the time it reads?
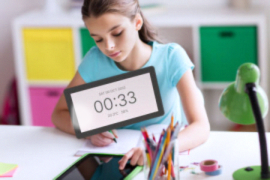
0:33
